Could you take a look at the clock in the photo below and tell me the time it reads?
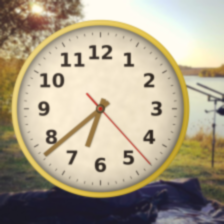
6:38:23
